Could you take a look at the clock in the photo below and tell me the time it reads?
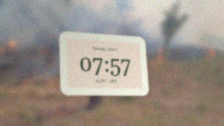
7:57
